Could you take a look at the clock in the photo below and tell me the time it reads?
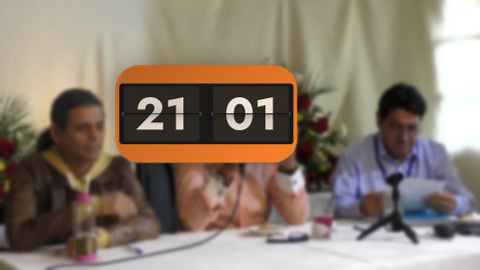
21:01
